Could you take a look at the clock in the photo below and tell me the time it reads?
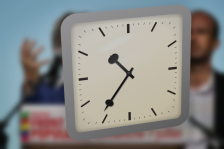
10:36
